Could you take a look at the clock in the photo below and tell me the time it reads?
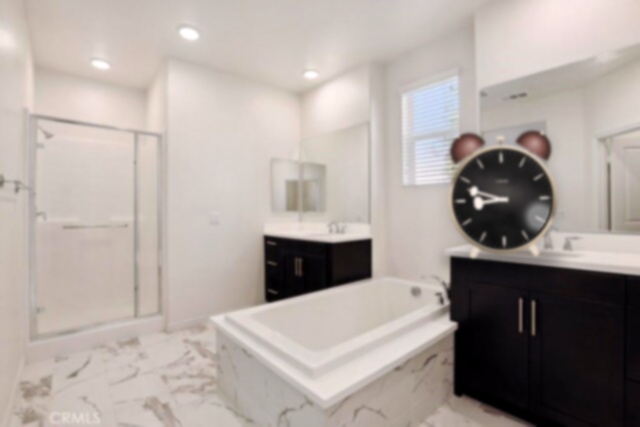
8:48
